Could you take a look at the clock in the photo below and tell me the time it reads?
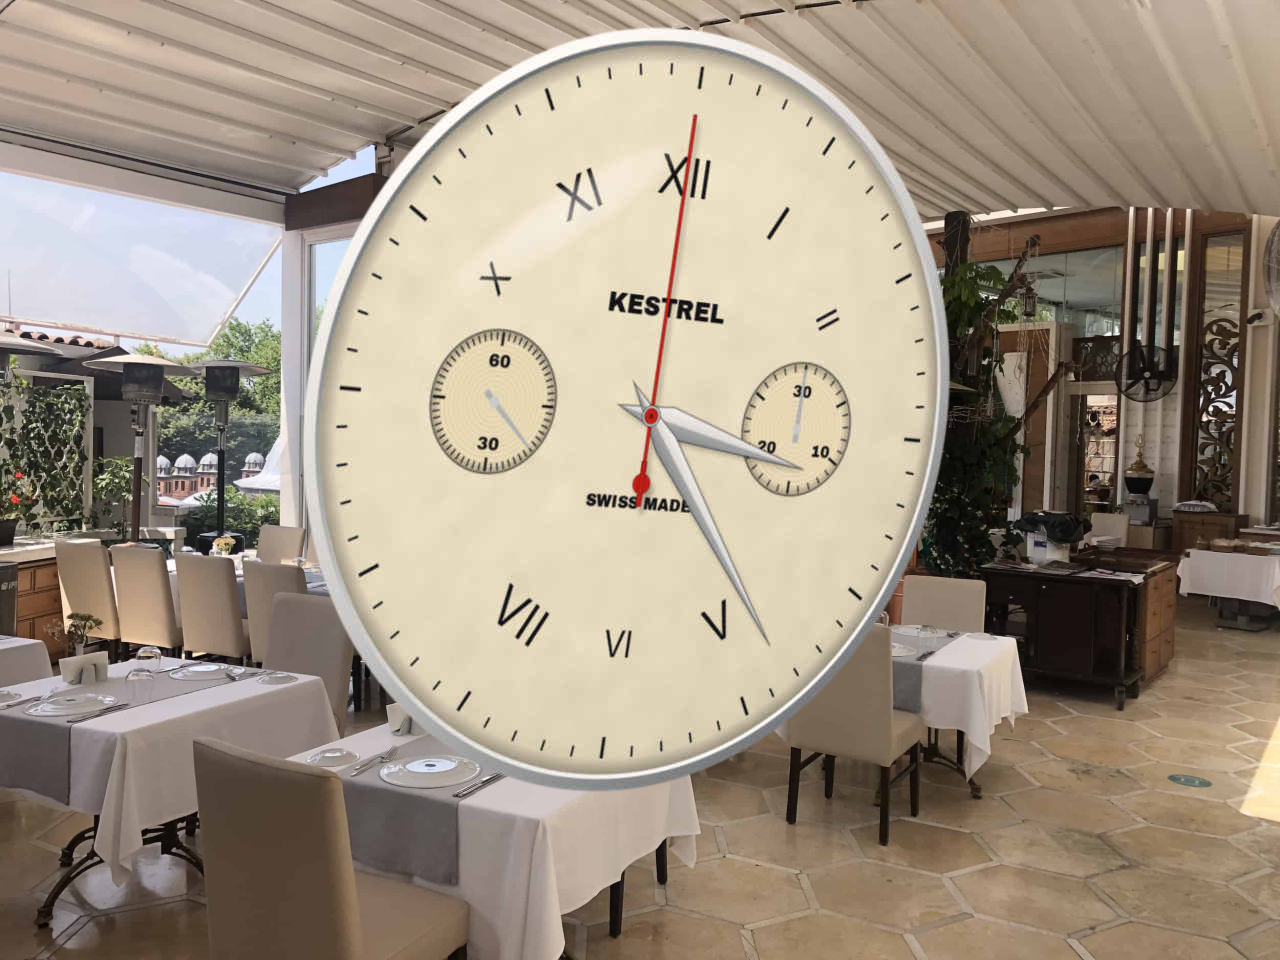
3:23:22
